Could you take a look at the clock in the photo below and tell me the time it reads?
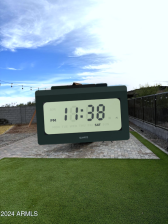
11:38
